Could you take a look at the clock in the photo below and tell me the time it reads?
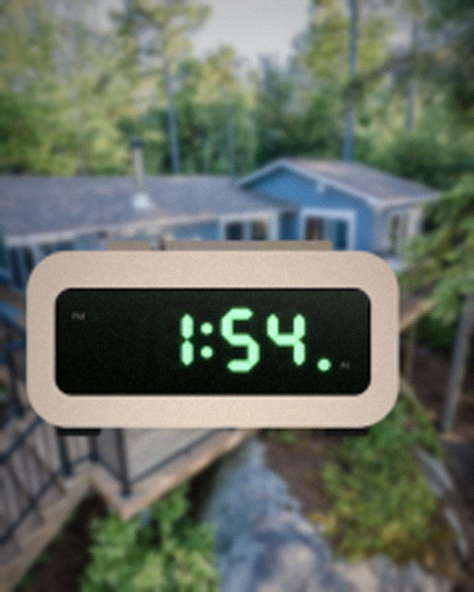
1:54
